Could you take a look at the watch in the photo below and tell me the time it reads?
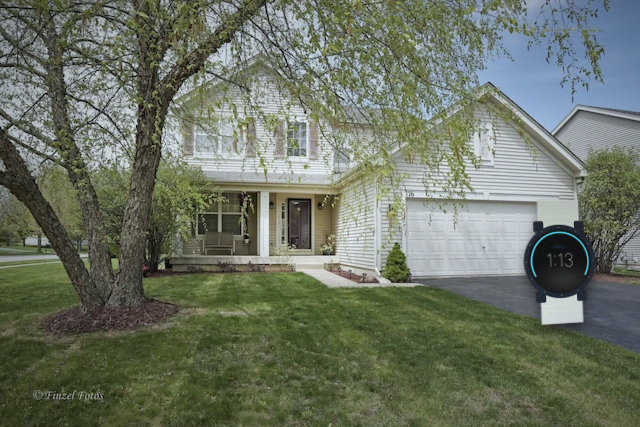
1:13
